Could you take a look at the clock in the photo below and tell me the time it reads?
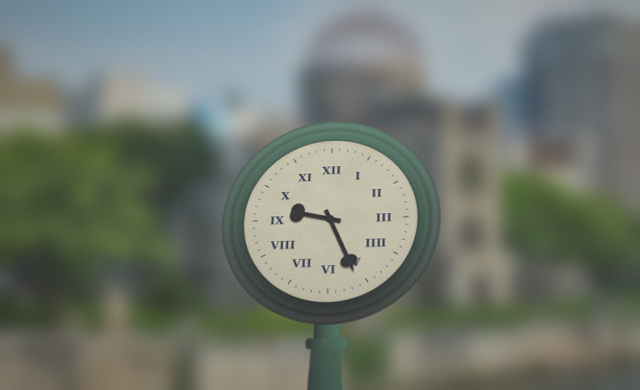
9:26
